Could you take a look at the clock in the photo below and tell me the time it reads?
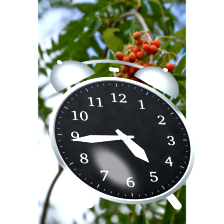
4:44
